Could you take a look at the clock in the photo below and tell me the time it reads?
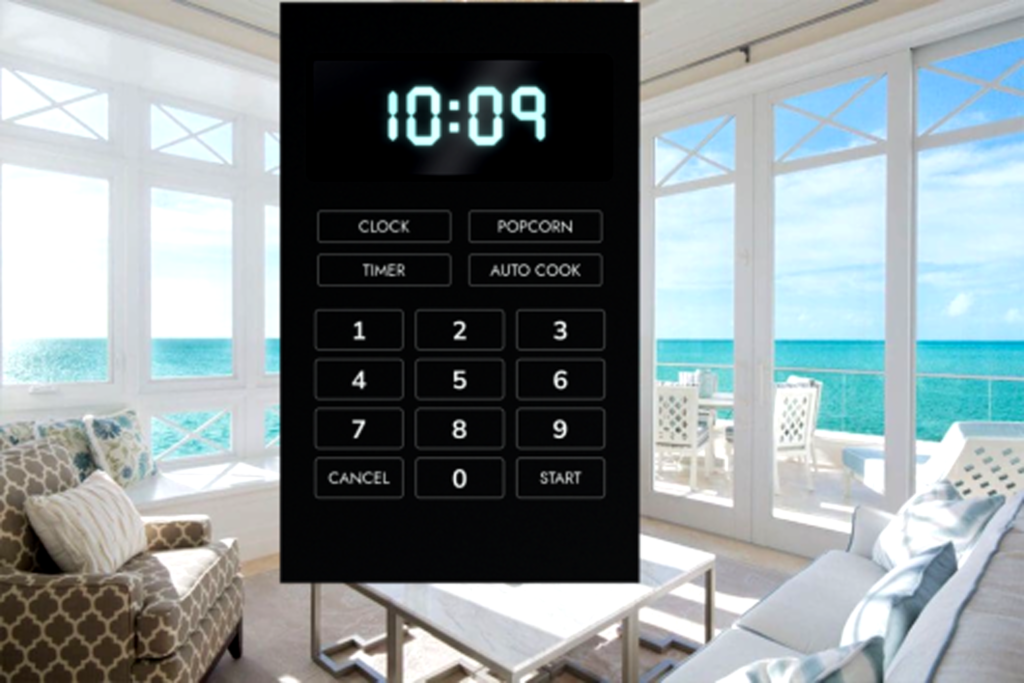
10:09
